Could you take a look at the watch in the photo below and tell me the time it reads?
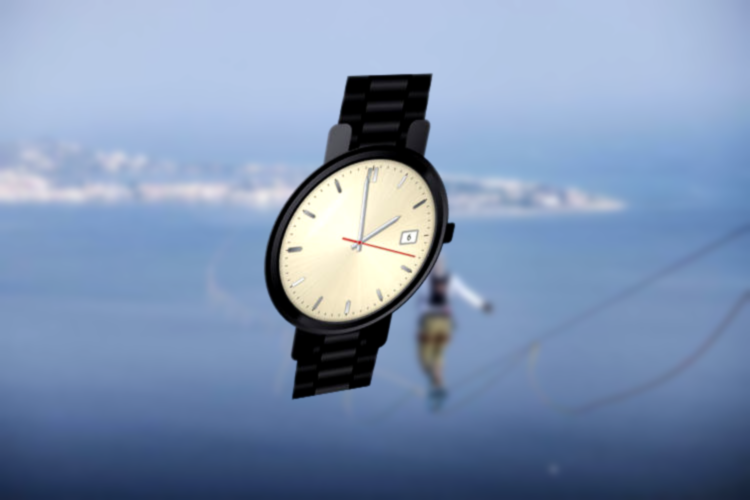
1:59:18
